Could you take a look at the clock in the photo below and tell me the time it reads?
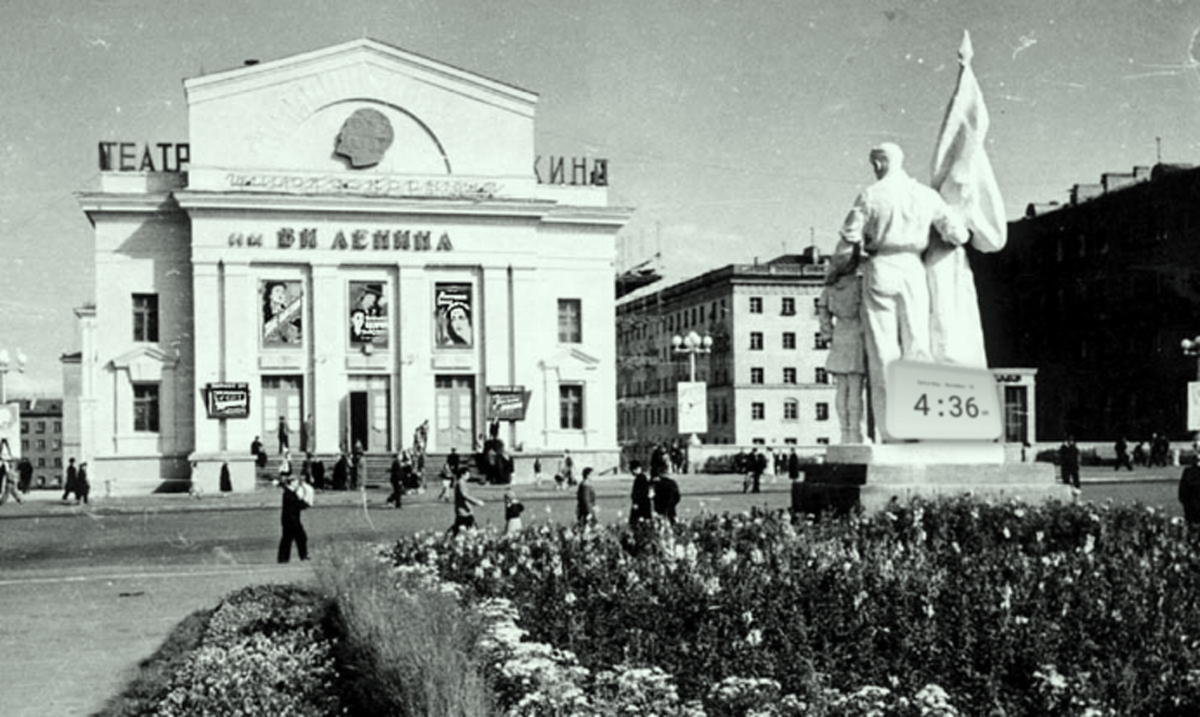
4:36
